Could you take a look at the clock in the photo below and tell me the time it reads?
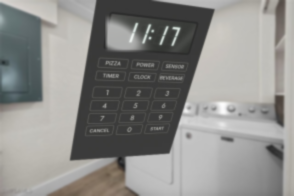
11:17
